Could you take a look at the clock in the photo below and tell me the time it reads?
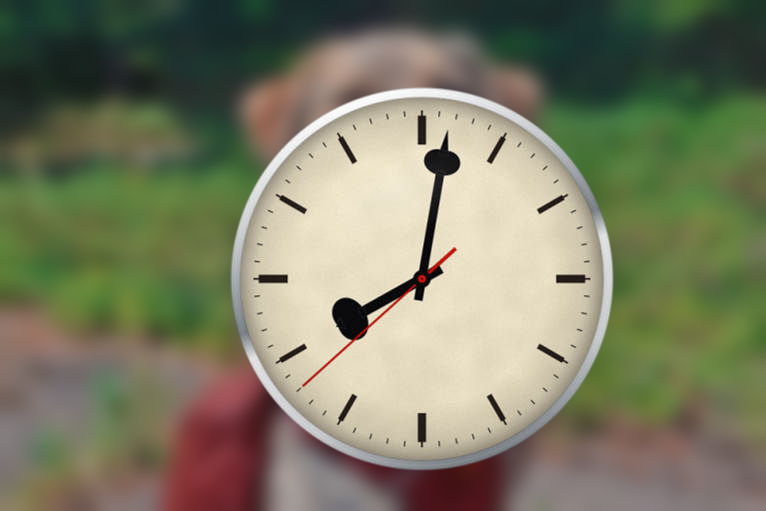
8:01:38
